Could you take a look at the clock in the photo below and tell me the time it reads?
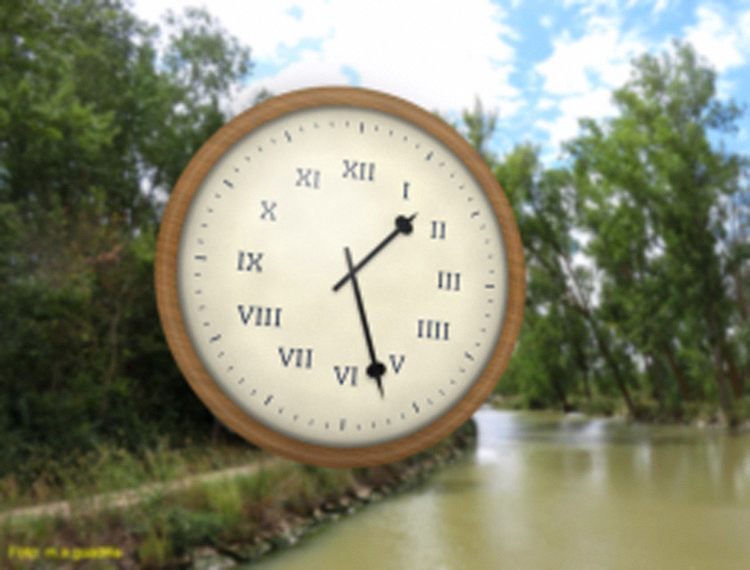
1:27
